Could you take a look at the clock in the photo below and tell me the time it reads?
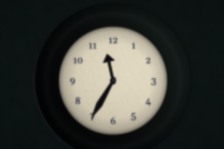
11:35
